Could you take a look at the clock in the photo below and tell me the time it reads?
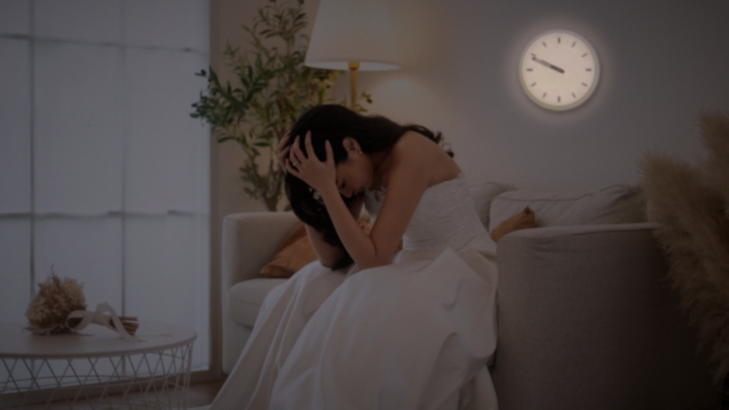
9:49
